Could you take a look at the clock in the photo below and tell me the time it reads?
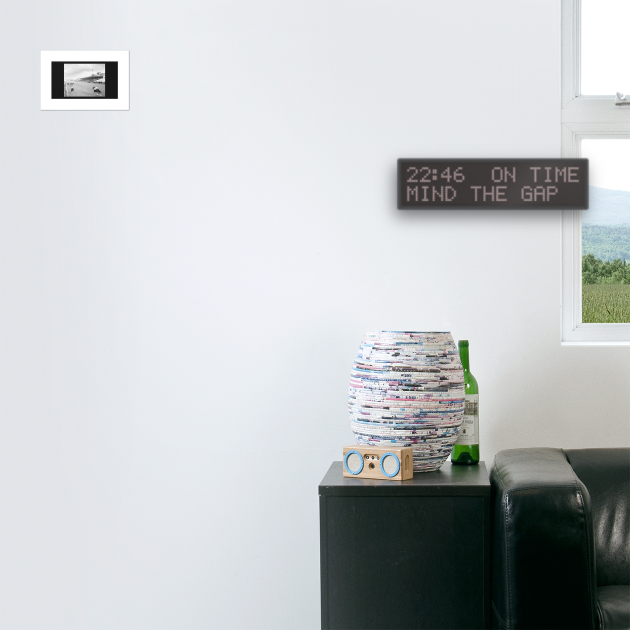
22:46
